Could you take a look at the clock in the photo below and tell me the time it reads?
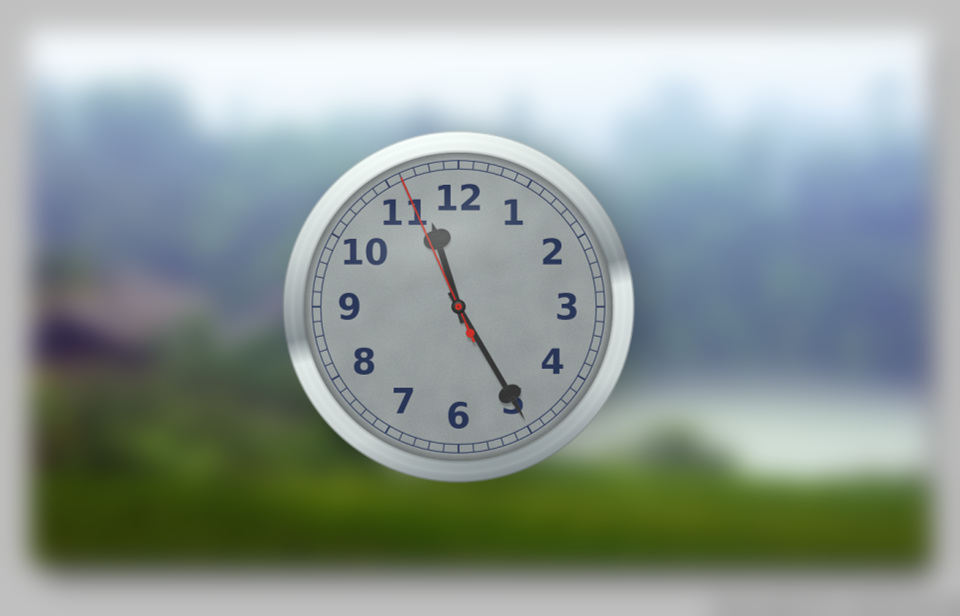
11:24:56
